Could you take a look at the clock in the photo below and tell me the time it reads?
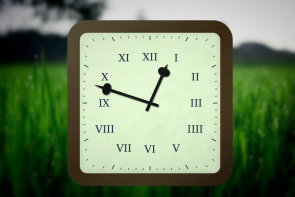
12:48
